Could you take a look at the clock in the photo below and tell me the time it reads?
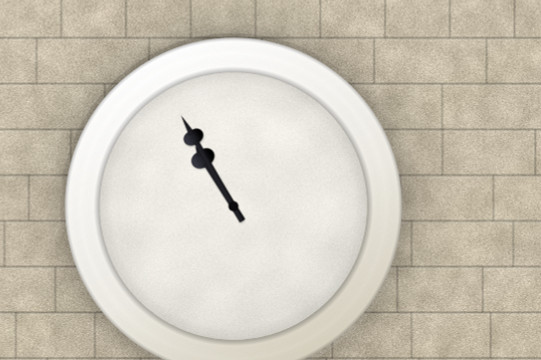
10:55
